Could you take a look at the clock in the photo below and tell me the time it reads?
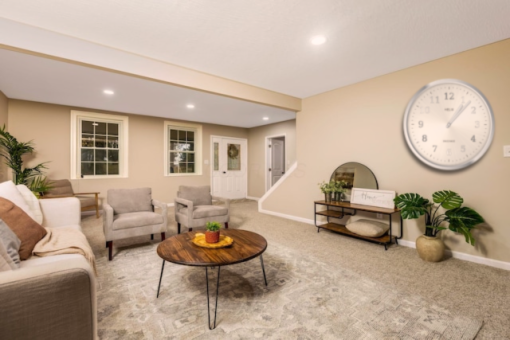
1:07
